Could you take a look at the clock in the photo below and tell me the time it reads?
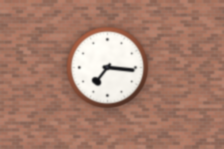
7:16
